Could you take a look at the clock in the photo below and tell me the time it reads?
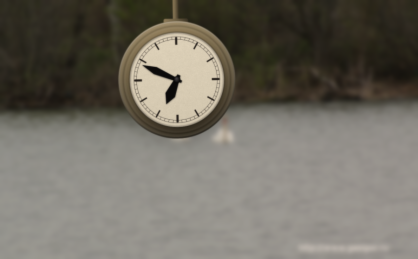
6:49
